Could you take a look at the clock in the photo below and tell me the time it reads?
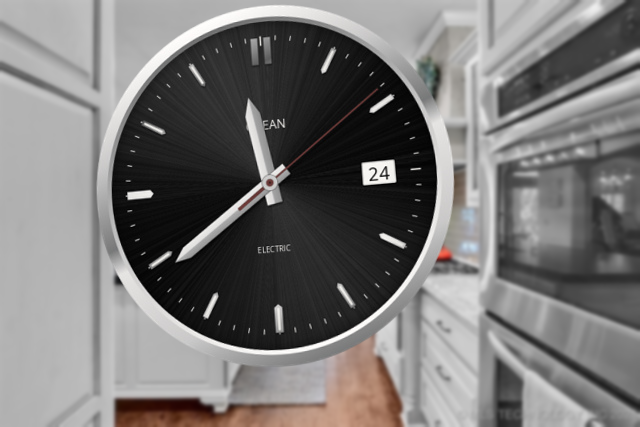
11:39:09
